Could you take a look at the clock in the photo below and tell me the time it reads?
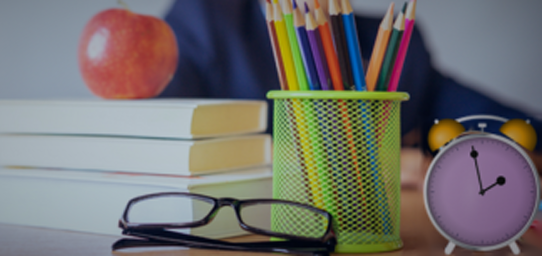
1:58
